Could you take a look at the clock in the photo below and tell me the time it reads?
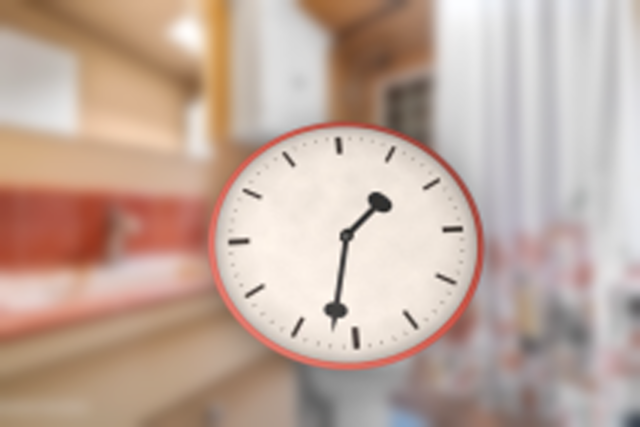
1:32
